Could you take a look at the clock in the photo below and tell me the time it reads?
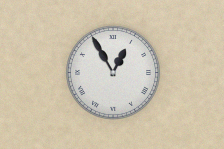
12:55
